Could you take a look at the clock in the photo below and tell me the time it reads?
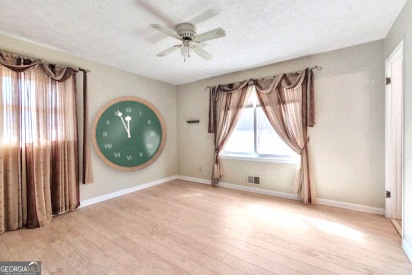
11:56
